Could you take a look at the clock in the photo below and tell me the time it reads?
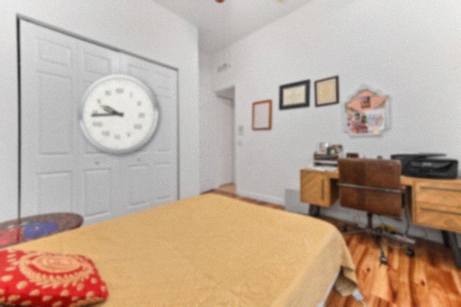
9:44
